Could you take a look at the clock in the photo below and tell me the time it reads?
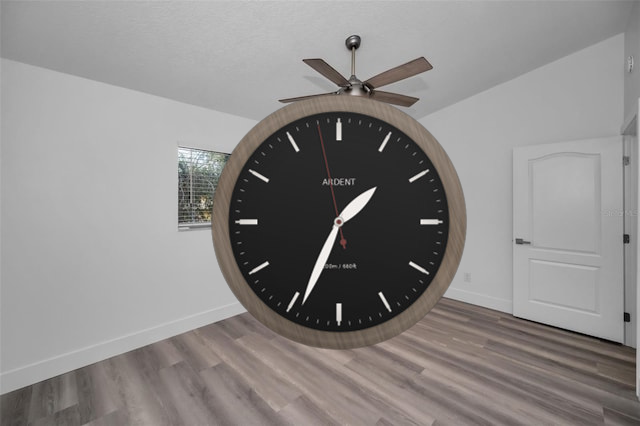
1:33:58
